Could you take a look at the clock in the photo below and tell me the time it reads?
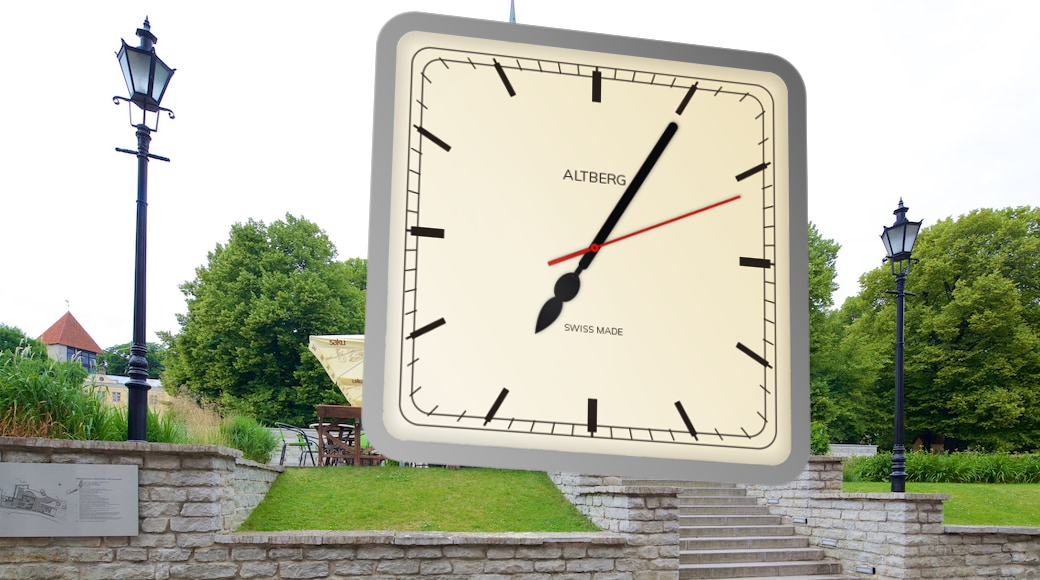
7:05:11
